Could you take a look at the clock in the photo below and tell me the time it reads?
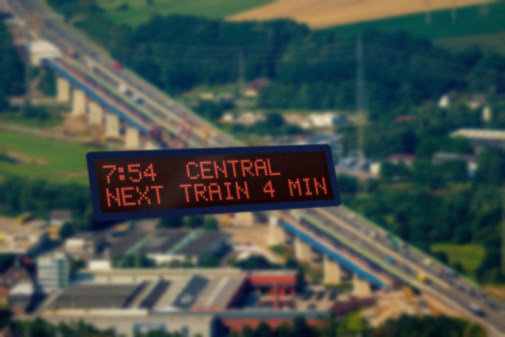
7:54
